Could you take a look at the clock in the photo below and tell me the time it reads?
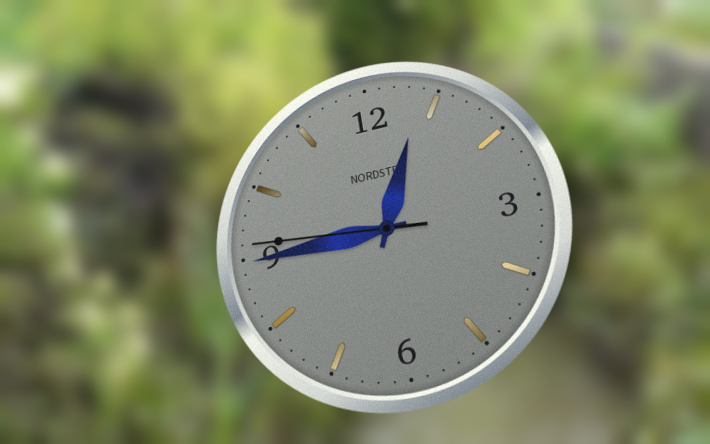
12:44:46
